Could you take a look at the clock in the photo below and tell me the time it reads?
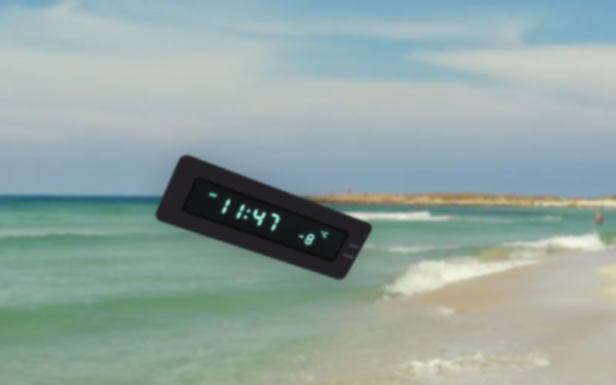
11:47
